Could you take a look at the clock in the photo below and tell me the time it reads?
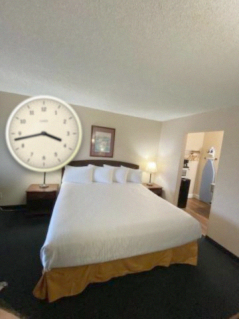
3:43
